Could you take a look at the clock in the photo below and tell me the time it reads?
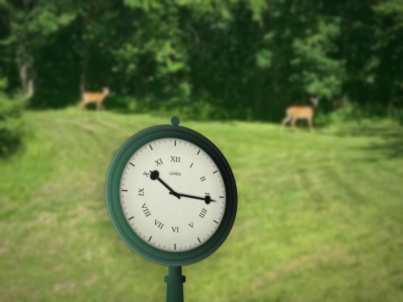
10:16
